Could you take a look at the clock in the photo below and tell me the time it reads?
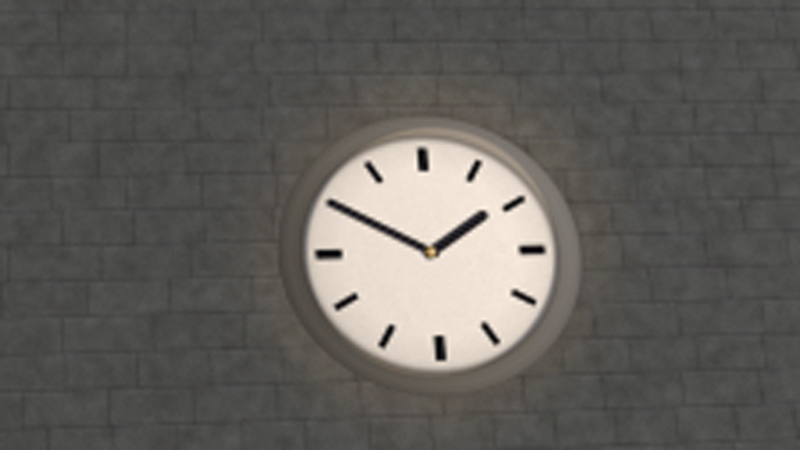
1:50
